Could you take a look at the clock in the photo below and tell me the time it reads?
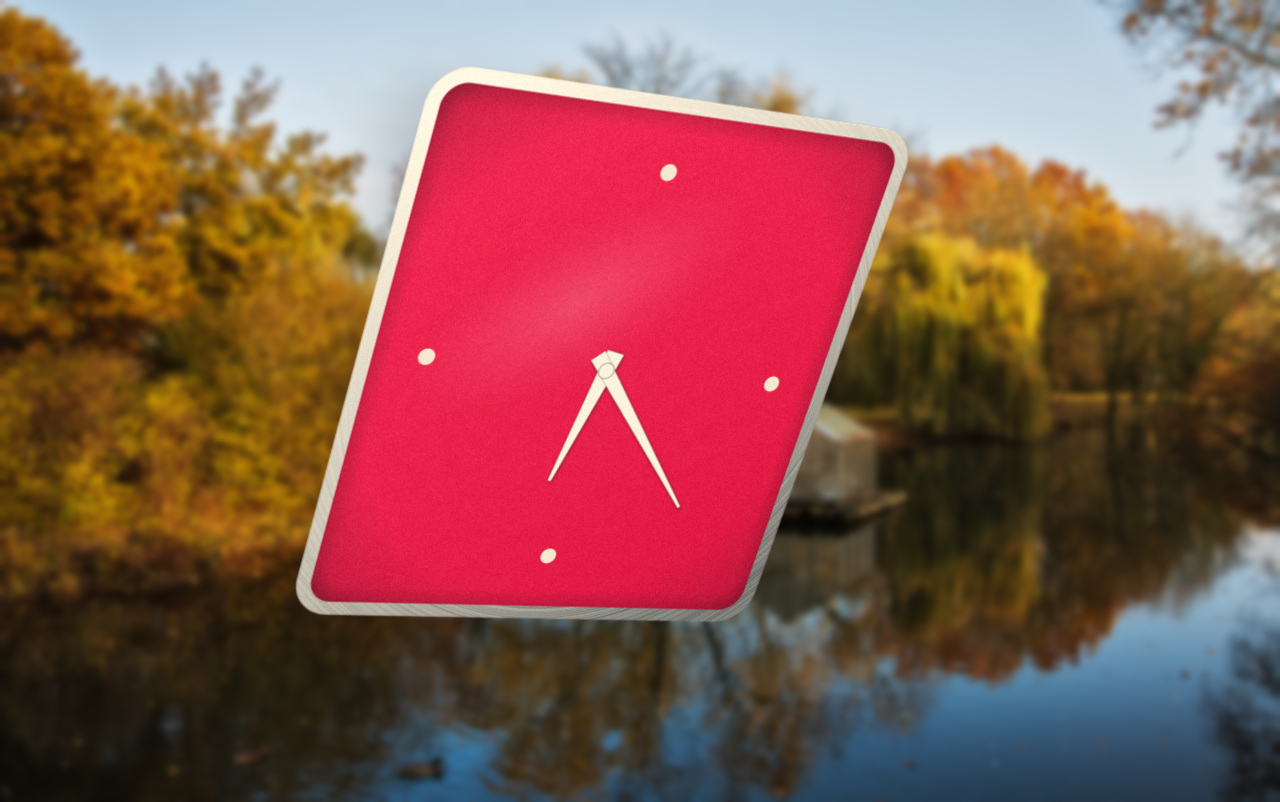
6:23
